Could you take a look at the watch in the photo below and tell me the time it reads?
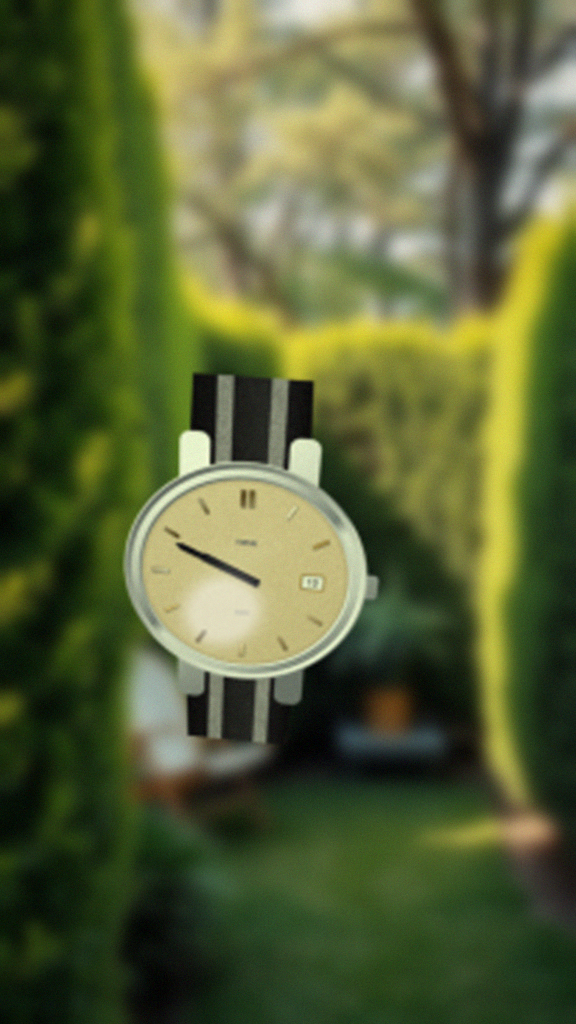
9:49
